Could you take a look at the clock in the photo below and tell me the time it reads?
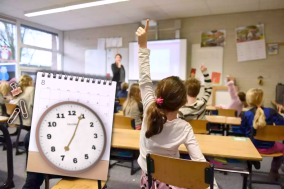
7:04
